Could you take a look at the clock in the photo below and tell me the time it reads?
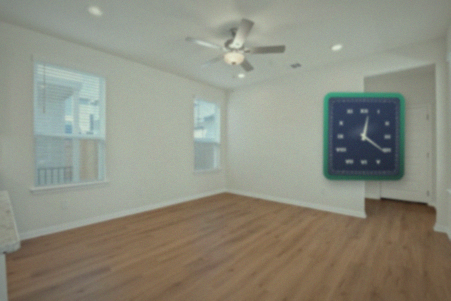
12:21
